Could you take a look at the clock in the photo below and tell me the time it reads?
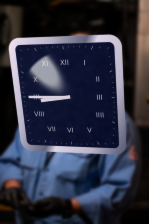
8:45
